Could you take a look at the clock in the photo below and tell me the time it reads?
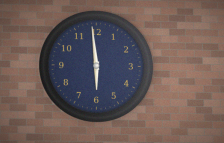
5:59
